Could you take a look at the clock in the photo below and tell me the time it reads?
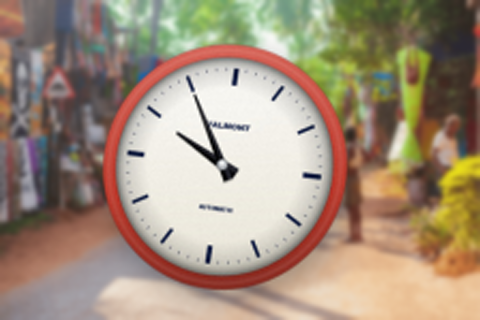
9:55
